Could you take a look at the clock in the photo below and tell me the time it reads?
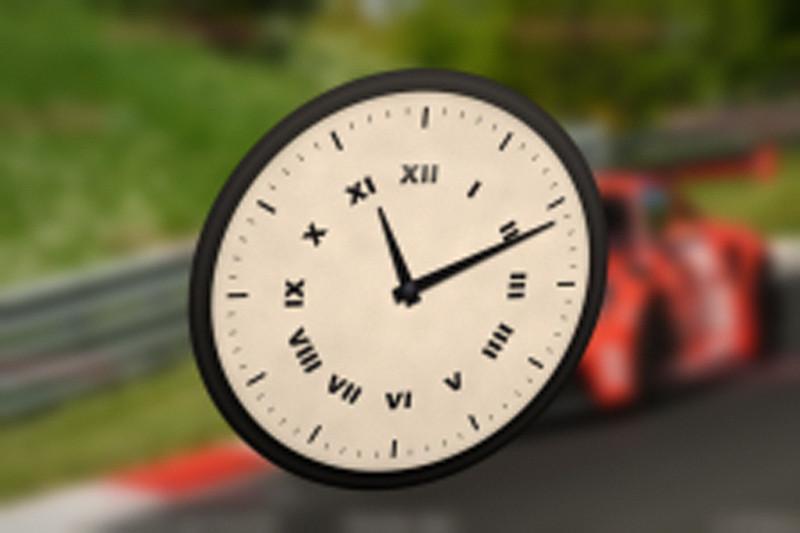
11:11
